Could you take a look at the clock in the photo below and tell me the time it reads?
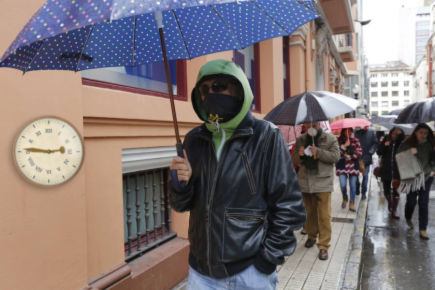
2:46
